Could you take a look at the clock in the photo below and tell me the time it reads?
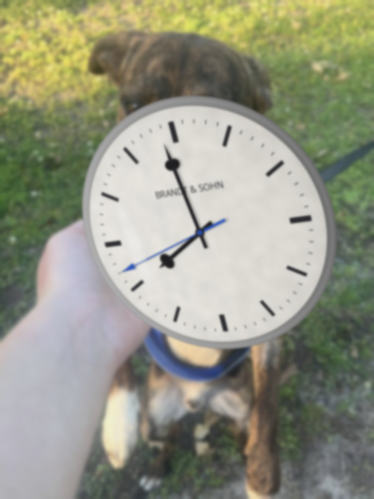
7:58:42
